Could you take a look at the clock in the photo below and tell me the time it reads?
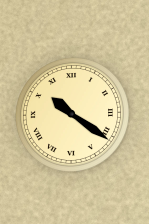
10:21
